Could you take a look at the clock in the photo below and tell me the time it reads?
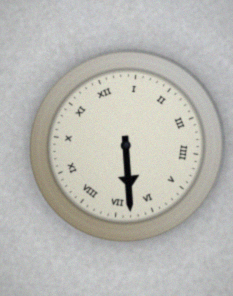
6:33
